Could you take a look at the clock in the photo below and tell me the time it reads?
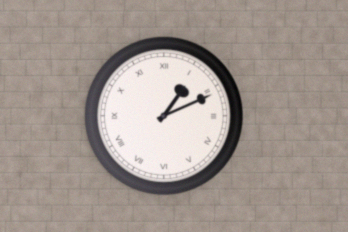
1:11
